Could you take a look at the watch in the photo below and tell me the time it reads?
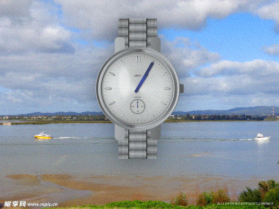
1:05
